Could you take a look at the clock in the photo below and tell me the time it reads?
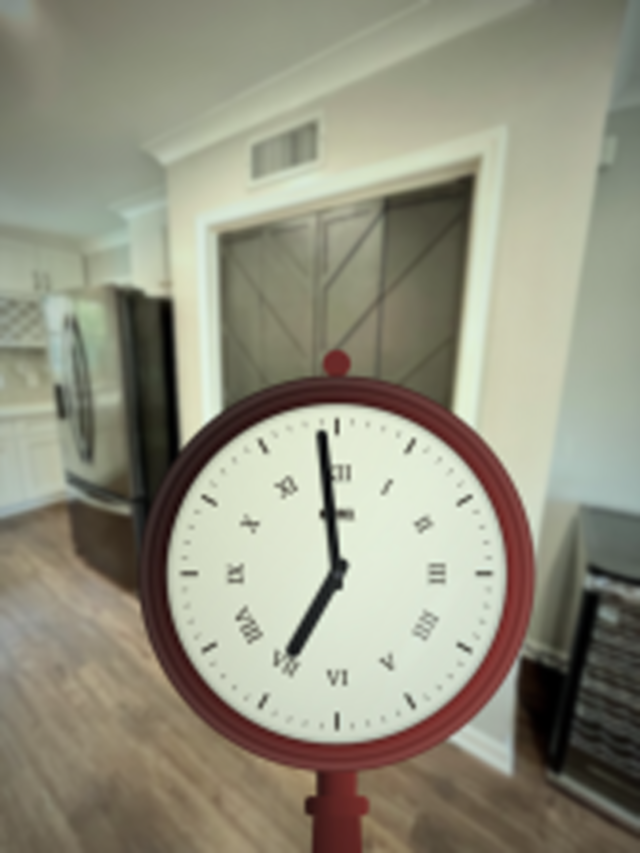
6:59
